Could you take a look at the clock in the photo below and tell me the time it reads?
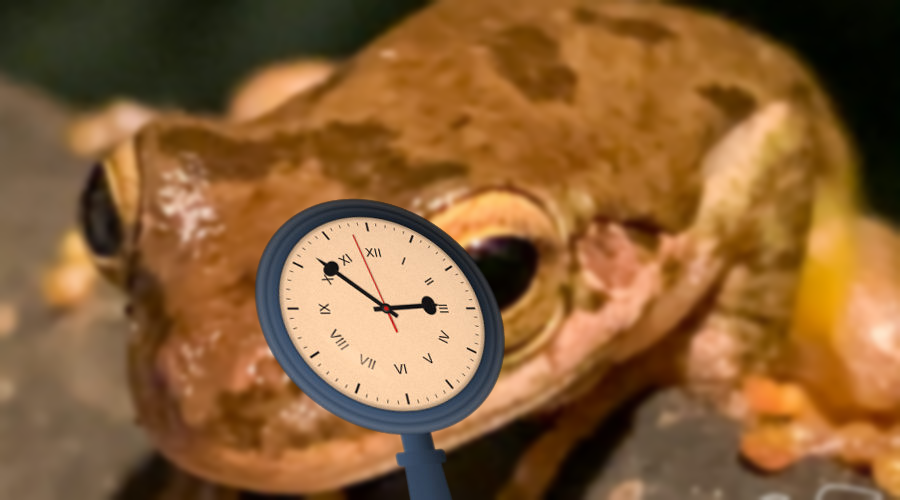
2:51:58
